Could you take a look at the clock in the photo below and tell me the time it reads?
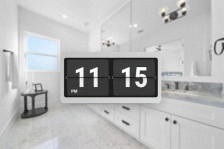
11:15
